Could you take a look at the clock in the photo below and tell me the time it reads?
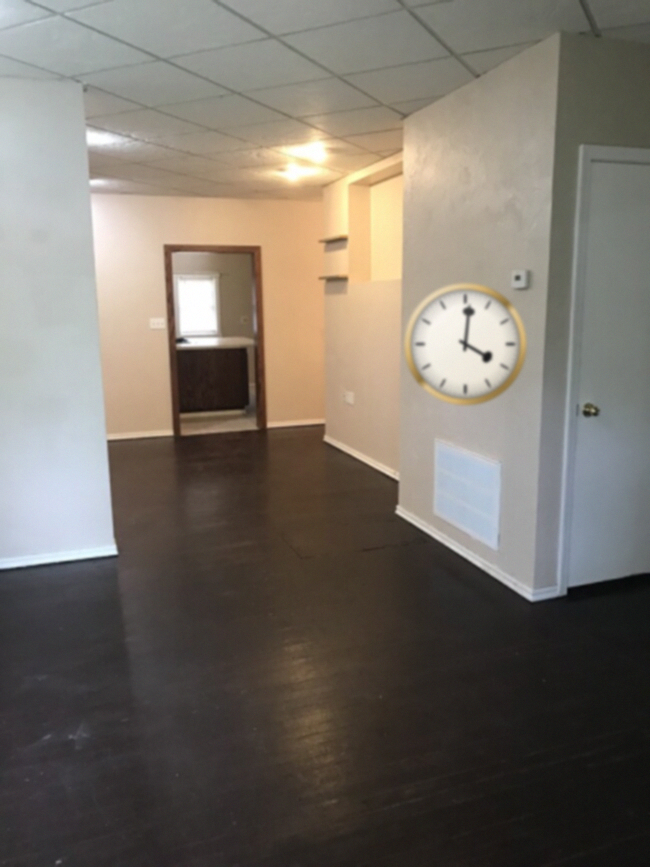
4:01
